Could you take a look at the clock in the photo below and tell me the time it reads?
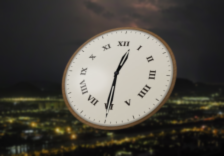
12:30
